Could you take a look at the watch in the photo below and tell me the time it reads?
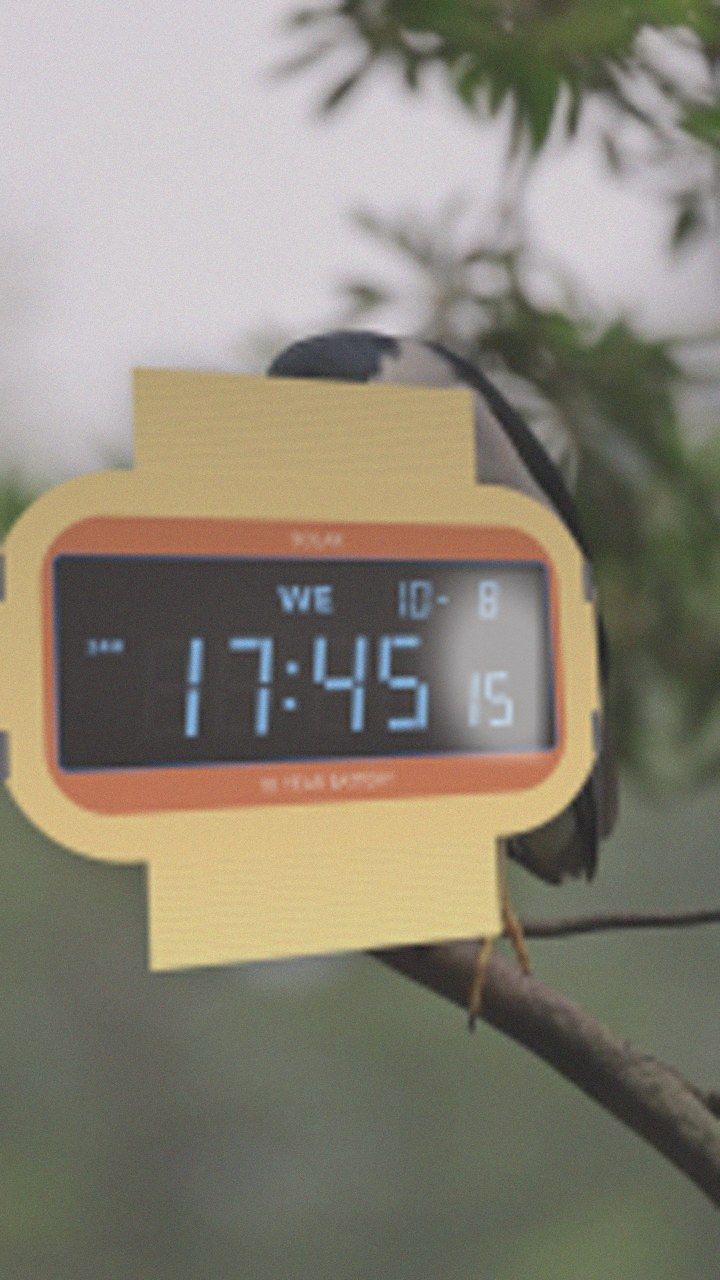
17:45:15
